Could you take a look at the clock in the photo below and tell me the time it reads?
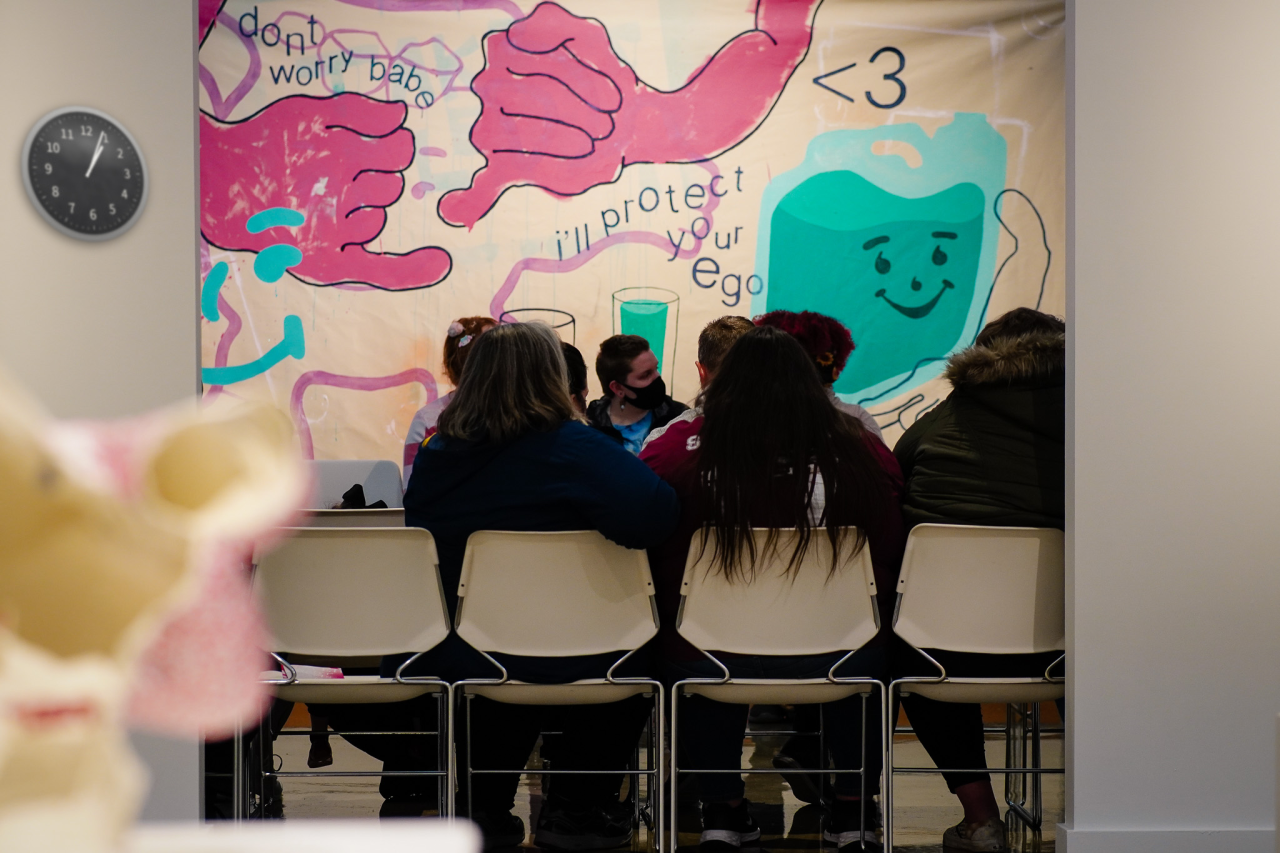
1:04
